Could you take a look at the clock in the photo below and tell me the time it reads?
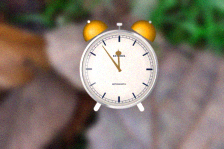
11:54
